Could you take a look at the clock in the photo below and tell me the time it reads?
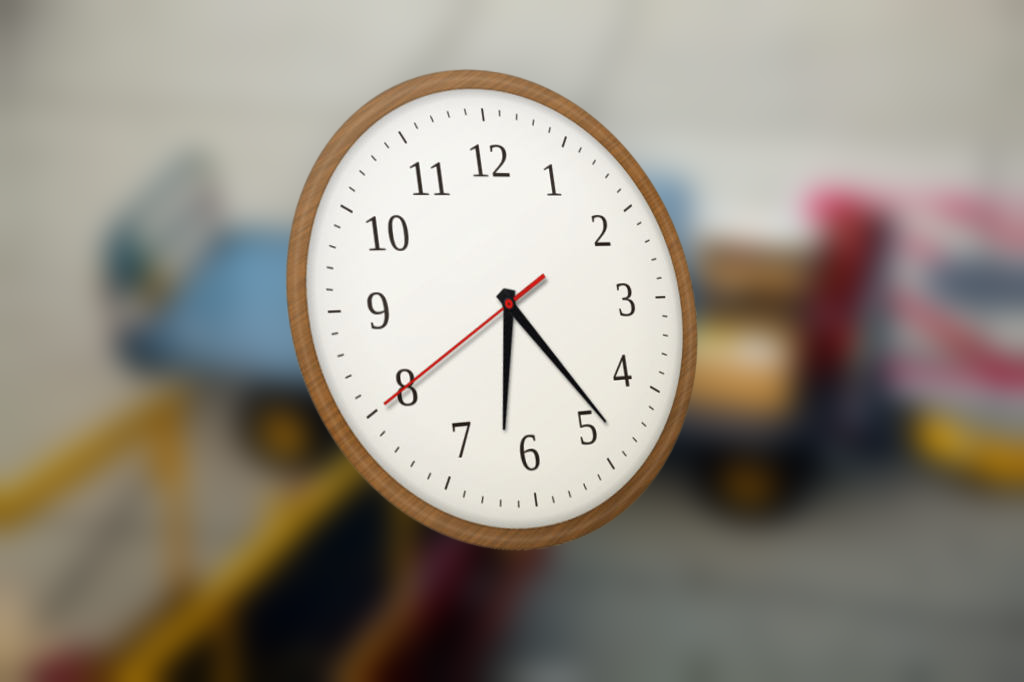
6:23:40
